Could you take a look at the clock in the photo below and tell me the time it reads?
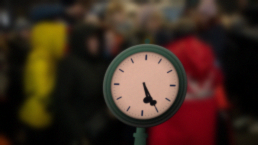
5:25
